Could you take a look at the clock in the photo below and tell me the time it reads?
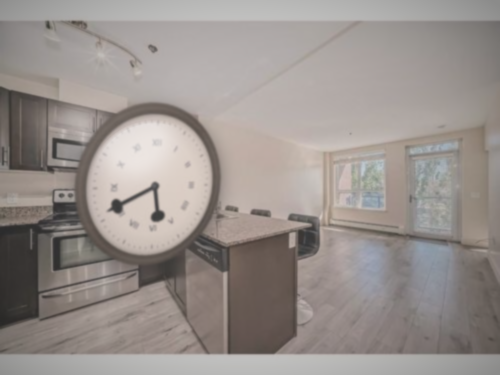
5:41
